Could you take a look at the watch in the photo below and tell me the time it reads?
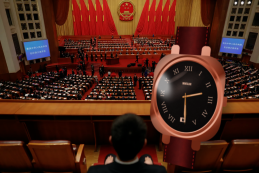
2:29
